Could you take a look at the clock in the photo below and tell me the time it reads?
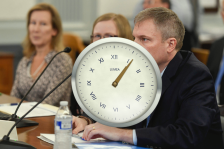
1:06
